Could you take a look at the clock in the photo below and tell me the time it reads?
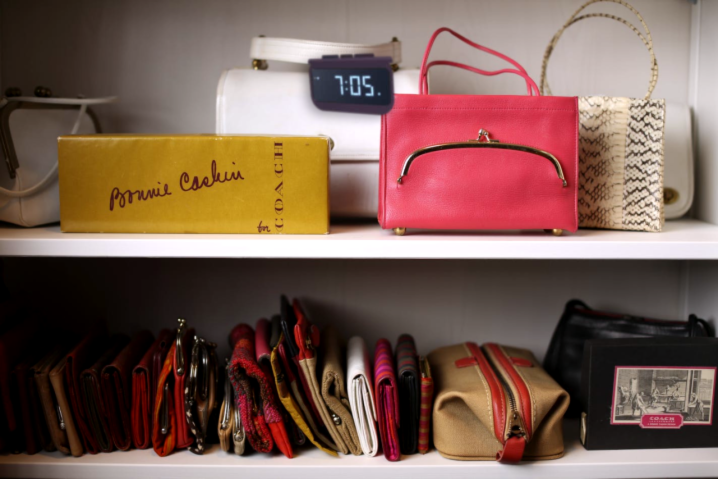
7:05
